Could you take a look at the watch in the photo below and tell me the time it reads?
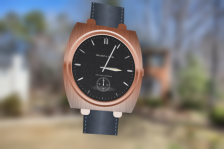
3:04
